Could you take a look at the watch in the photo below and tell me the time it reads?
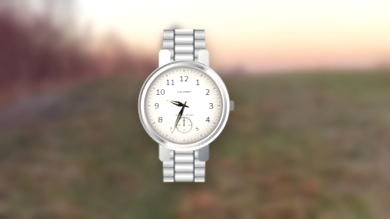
9:34
